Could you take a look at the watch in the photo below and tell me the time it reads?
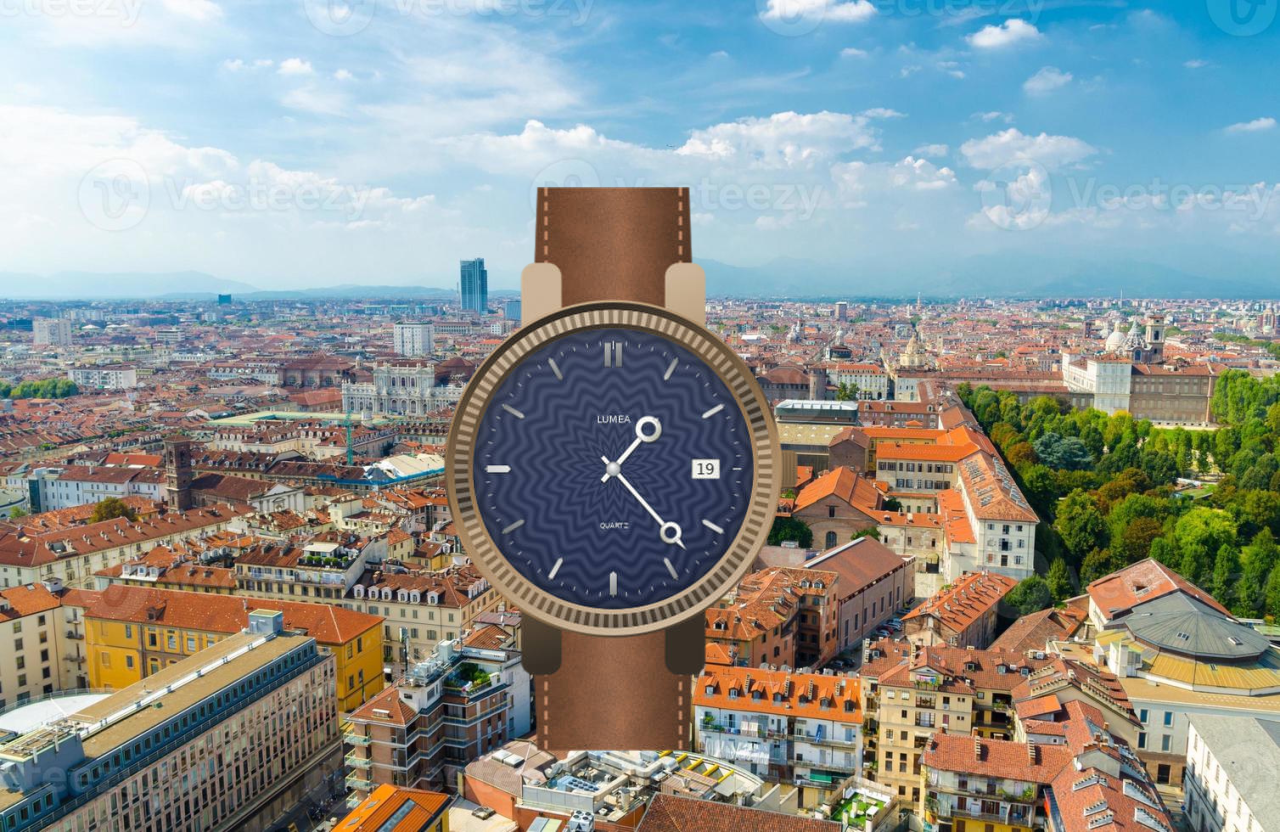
1:23
